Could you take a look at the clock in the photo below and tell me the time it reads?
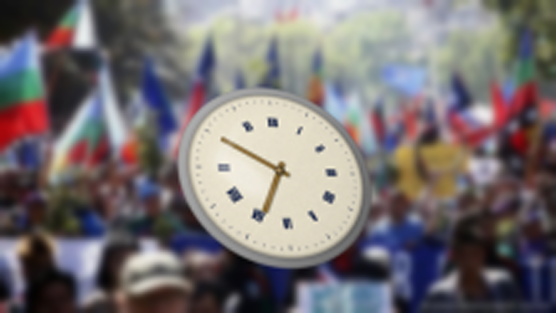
6:50
